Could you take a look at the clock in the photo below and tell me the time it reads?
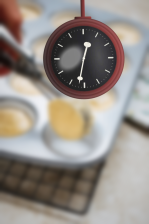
12:32
